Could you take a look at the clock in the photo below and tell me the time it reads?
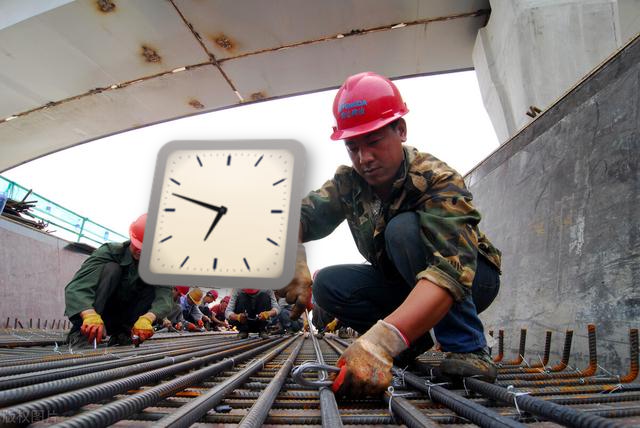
6:48
